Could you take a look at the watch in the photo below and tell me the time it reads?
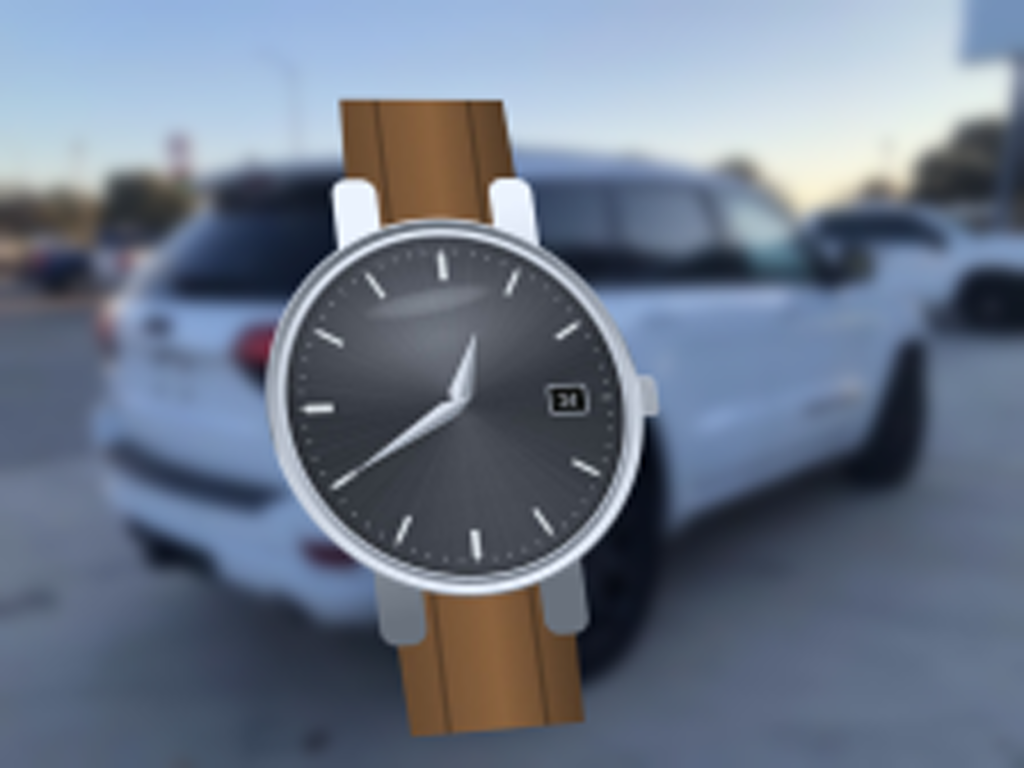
12:40
